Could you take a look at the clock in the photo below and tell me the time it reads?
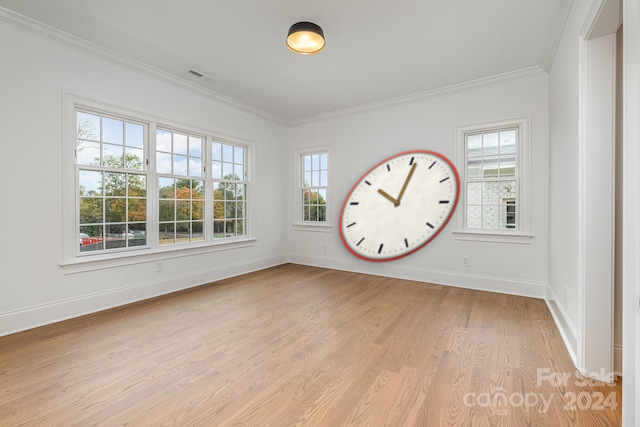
10:01
